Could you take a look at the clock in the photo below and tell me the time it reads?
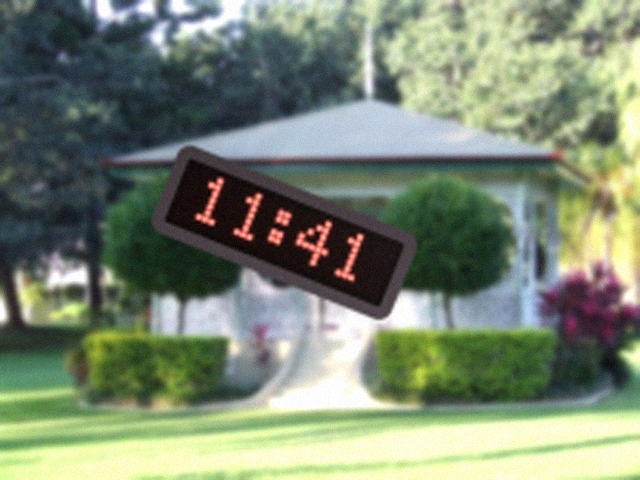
11:41
